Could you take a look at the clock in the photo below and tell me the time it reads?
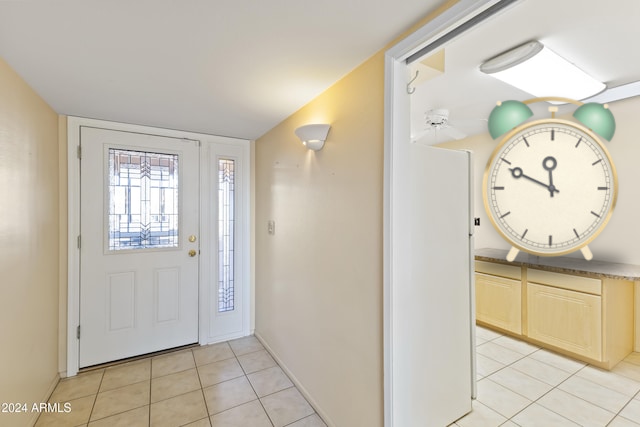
11:49
